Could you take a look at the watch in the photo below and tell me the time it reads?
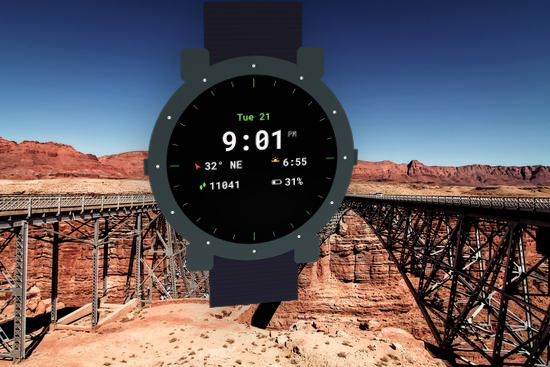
9:01
